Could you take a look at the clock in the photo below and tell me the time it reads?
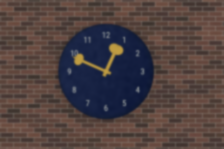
12:49
